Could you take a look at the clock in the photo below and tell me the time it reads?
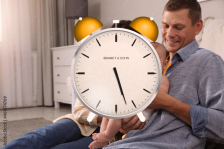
5:27
